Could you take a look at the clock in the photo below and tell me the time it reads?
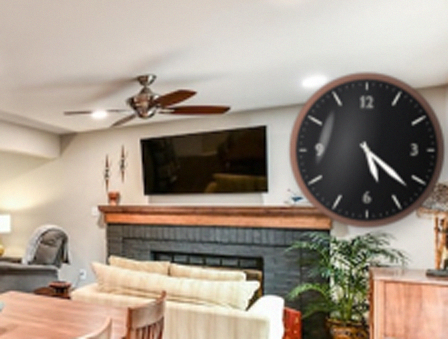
5:22
